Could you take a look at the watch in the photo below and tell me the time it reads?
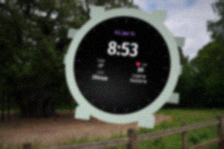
8:53
